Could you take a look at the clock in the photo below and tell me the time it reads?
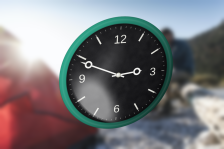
2:49
